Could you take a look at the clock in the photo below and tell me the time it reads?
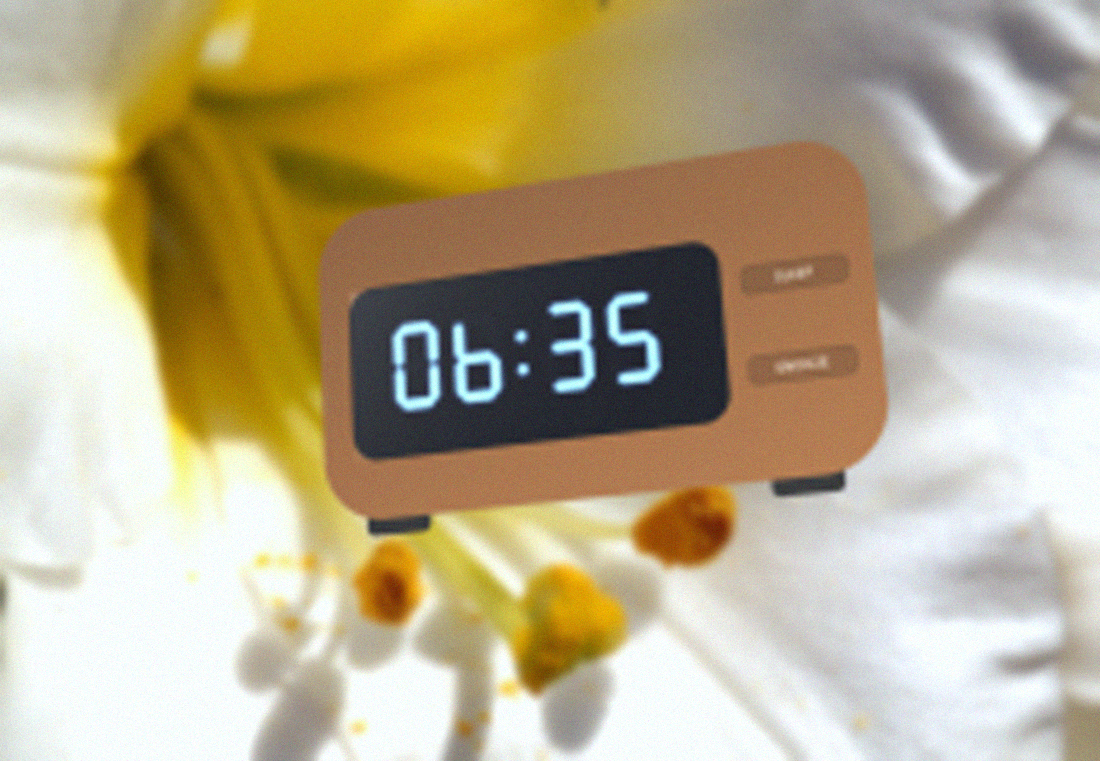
6:35
